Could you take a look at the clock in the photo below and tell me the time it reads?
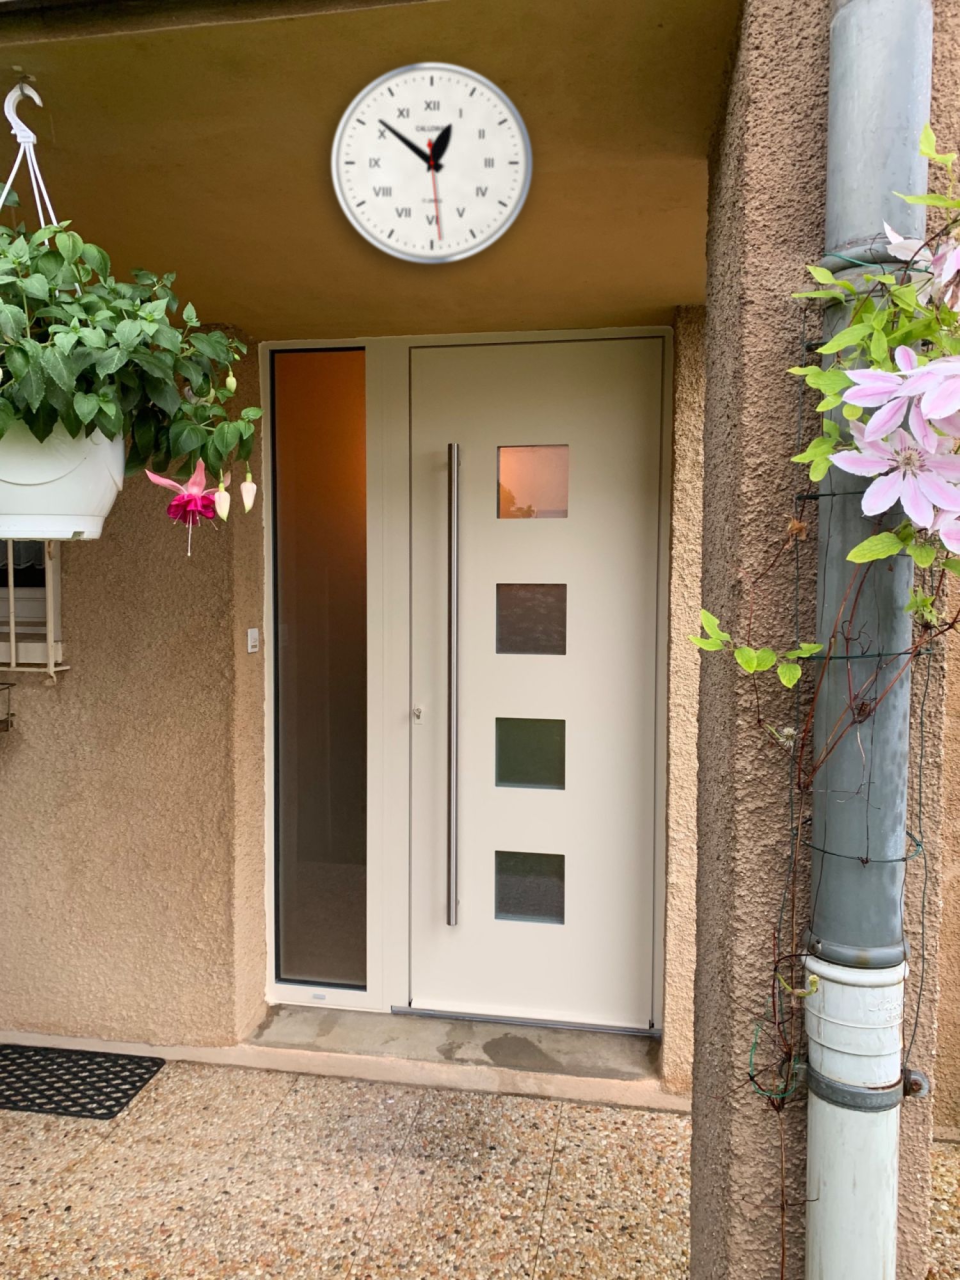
12:51:29
